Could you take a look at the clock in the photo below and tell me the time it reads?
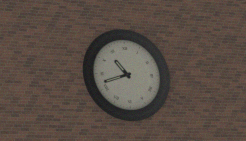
10:42
